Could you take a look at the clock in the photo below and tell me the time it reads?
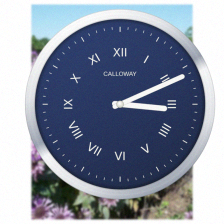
3:11
